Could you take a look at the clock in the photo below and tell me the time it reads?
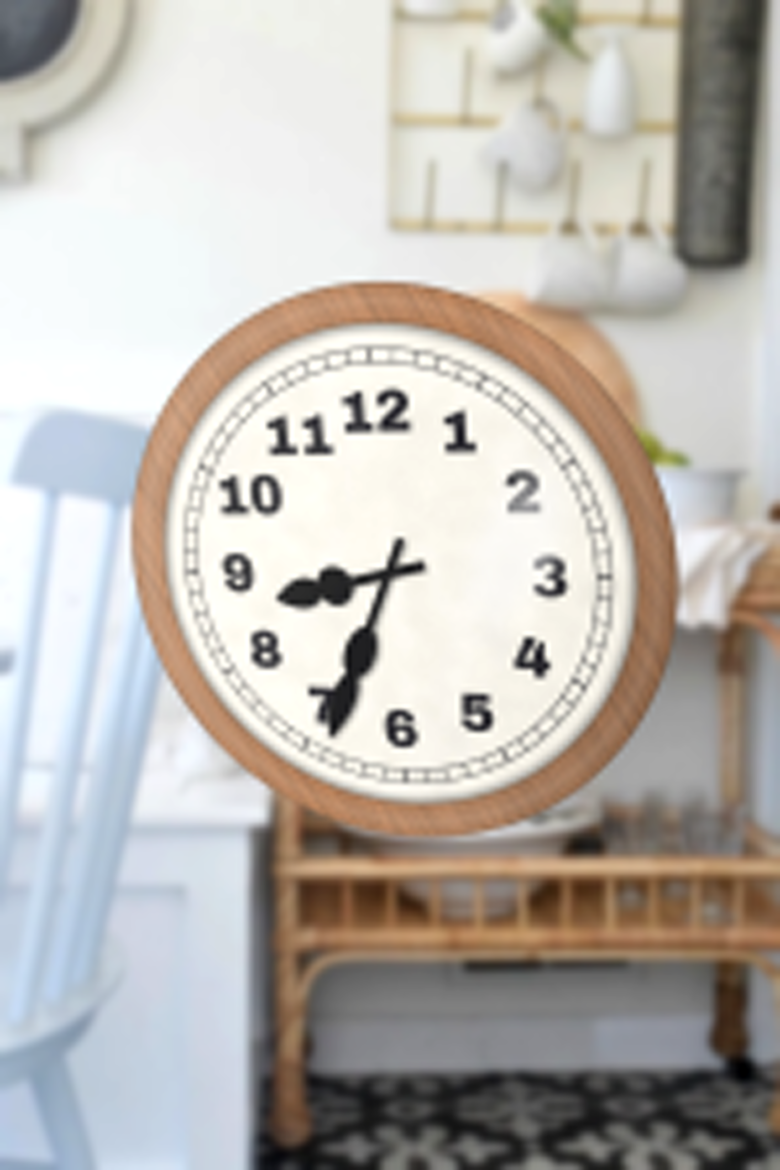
8:34
